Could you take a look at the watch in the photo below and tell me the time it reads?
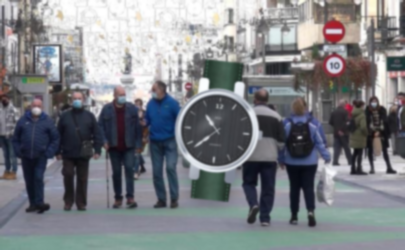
10:38
